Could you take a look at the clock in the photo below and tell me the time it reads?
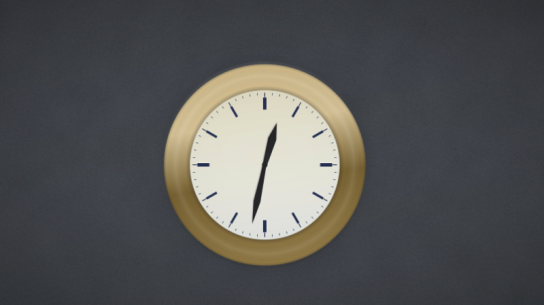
12:32
